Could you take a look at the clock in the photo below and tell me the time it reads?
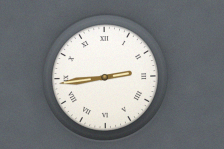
2:44
